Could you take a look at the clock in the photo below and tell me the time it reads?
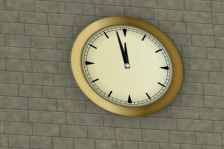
11:58
